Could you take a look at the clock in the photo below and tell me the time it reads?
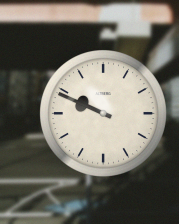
9:49
